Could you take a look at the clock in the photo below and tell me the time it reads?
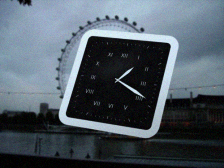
1:19
